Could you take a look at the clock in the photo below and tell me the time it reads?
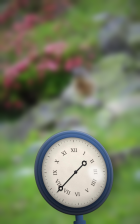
1:38
